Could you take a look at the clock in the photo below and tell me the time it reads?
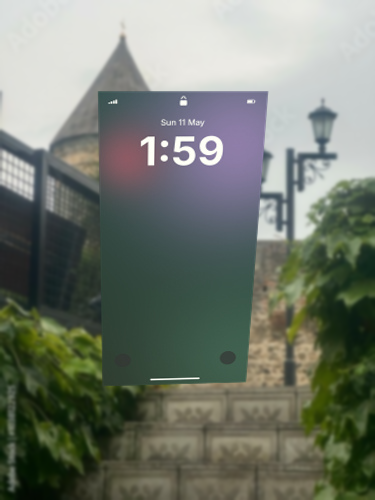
1:59
